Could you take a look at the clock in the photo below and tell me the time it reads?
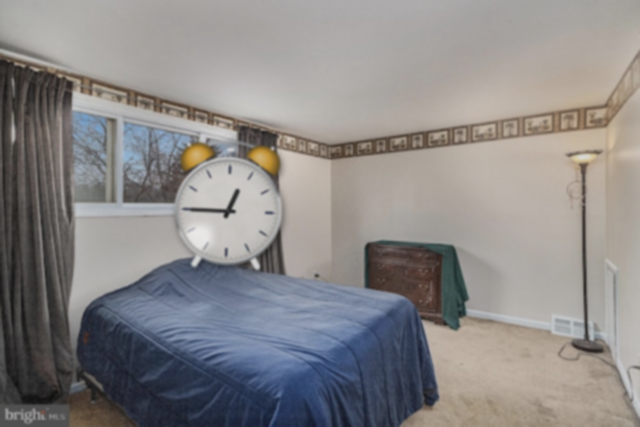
12:45
